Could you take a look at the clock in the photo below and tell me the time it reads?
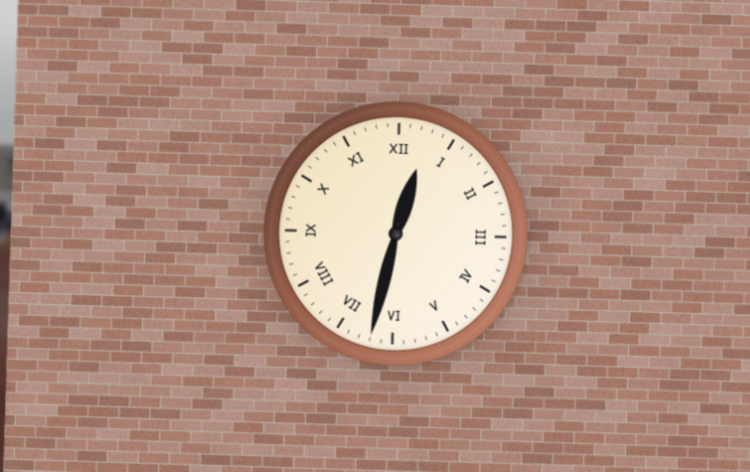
12:32
